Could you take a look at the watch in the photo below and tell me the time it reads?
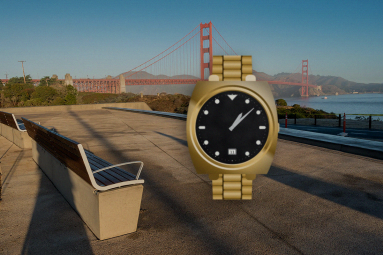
1:08
